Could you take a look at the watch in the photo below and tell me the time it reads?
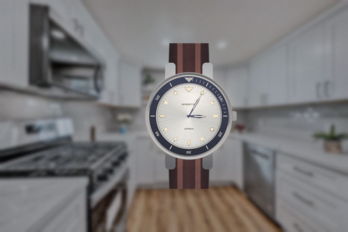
3:05
